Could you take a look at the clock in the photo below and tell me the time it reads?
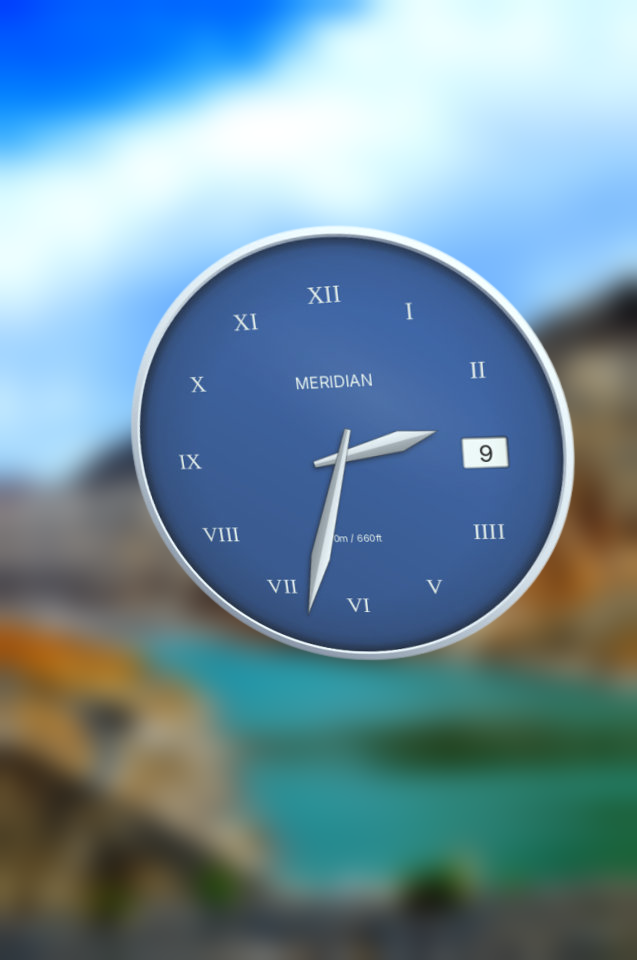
2:33
